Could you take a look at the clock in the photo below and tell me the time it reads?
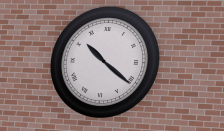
10:21
